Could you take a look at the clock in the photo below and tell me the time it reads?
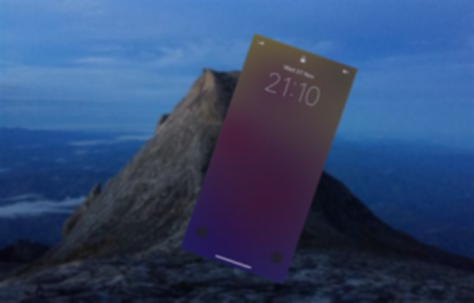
21:10
